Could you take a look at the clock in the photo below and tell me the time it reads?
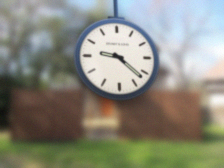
9:22
